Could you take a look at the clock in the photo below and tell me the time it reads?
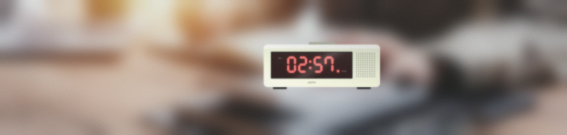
2:57
